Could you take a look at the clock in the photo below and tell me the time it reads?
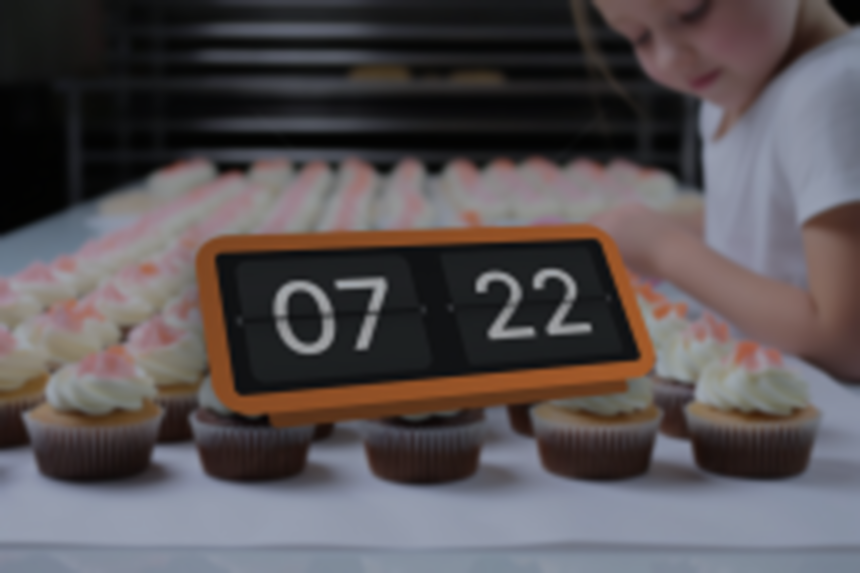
7:22
